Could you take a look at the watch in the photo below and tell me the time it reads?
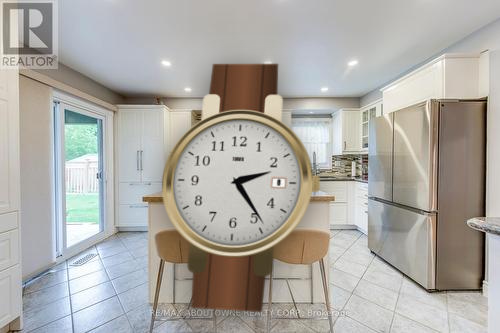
2:24
